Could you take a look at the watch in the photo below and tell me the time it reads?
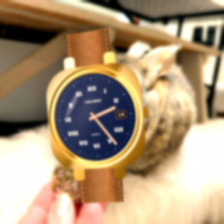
2:24
